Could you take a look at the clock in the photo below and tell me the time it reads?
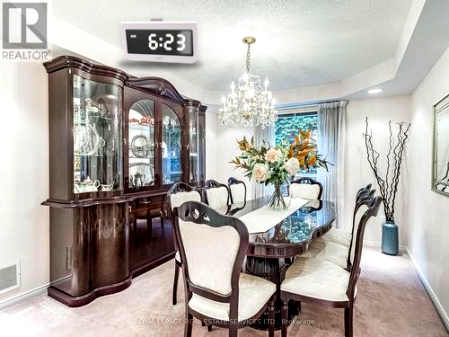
6:23
